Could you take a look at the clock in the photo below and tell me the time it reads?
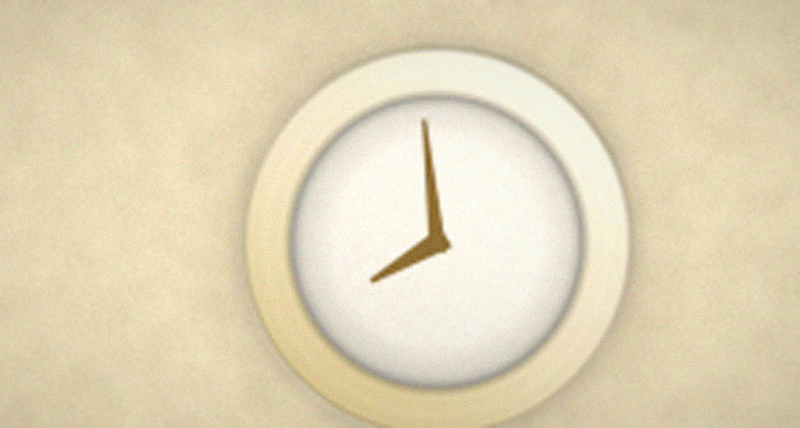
7:59
